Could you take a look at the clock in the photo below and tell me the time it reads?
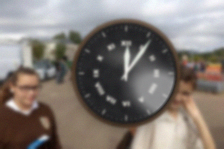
12:06
